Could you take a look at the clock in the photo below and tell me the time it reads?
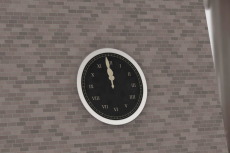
11:59
